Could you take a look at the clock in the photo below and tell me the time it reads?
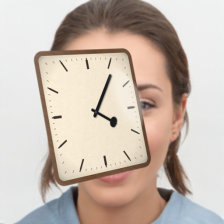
4:06
